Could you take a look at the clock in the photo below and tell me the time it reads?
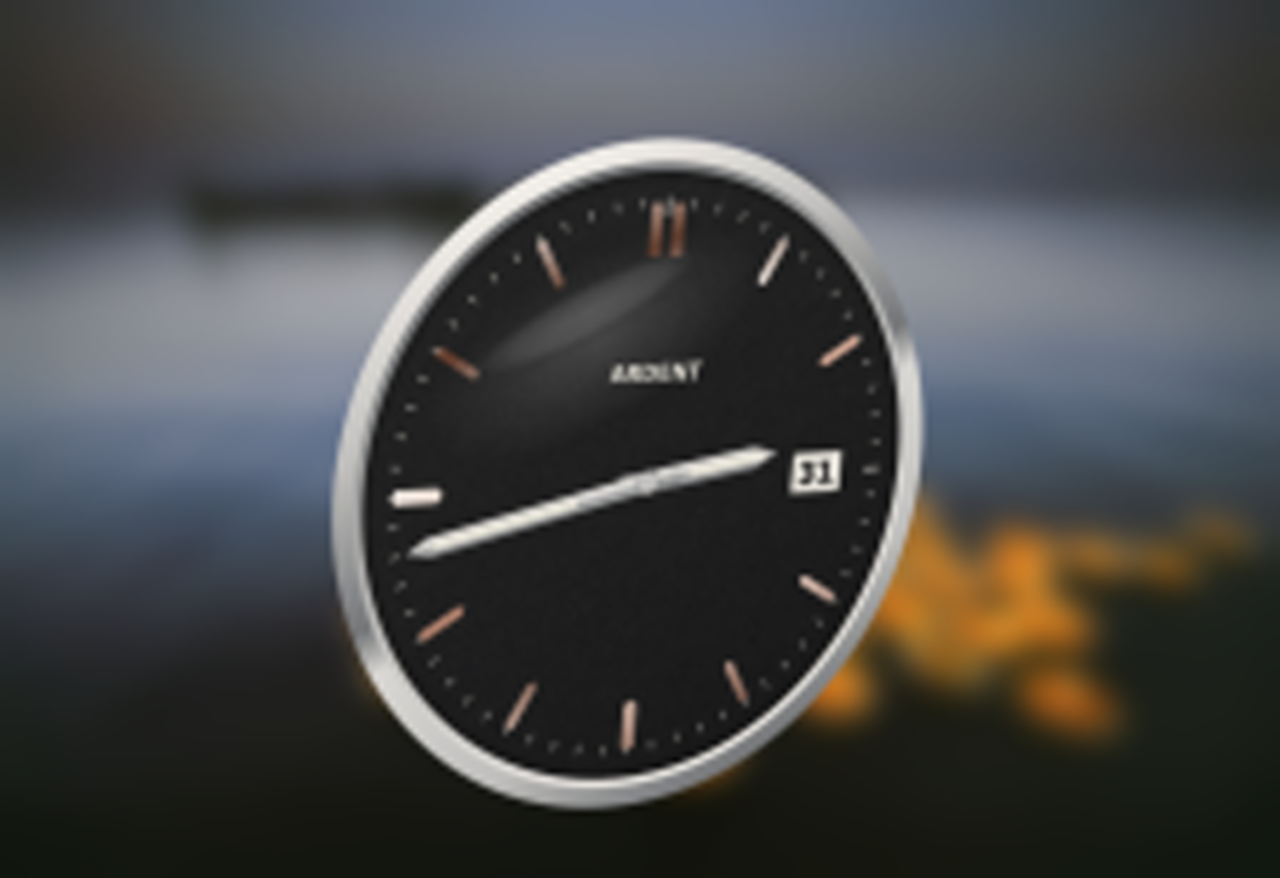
2:43
